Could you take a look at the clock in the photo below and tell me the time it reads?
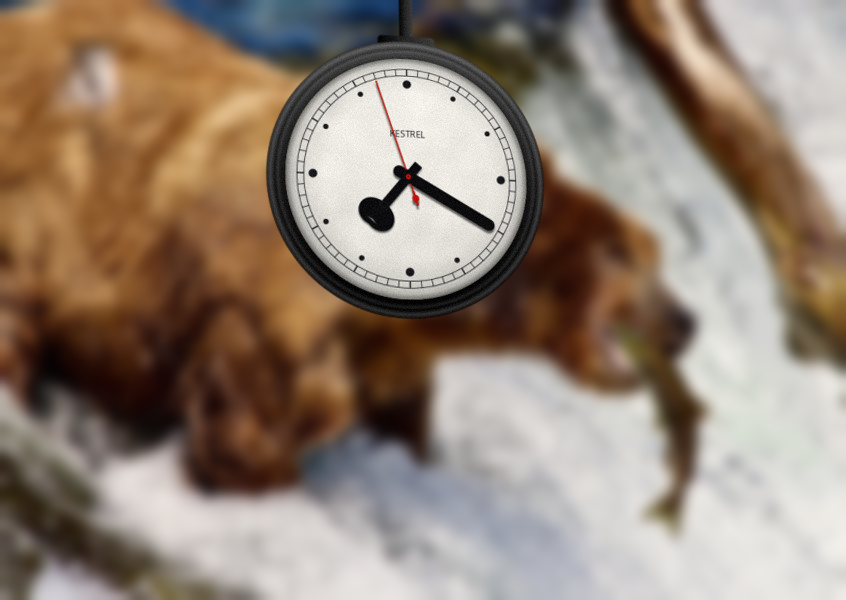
7:19:57
